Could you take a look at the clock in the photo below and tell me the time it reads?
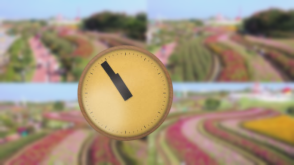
10:54
